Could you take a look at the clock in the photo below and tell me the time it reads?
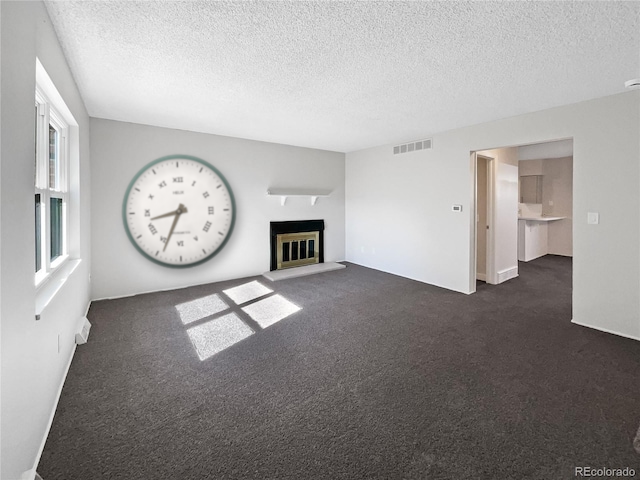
8:34
